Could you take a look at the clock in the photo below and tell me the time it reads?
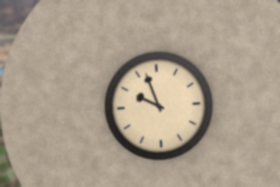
9:57
